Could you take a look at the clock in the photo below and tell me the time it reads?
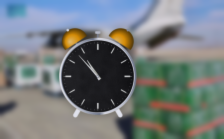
10:53
